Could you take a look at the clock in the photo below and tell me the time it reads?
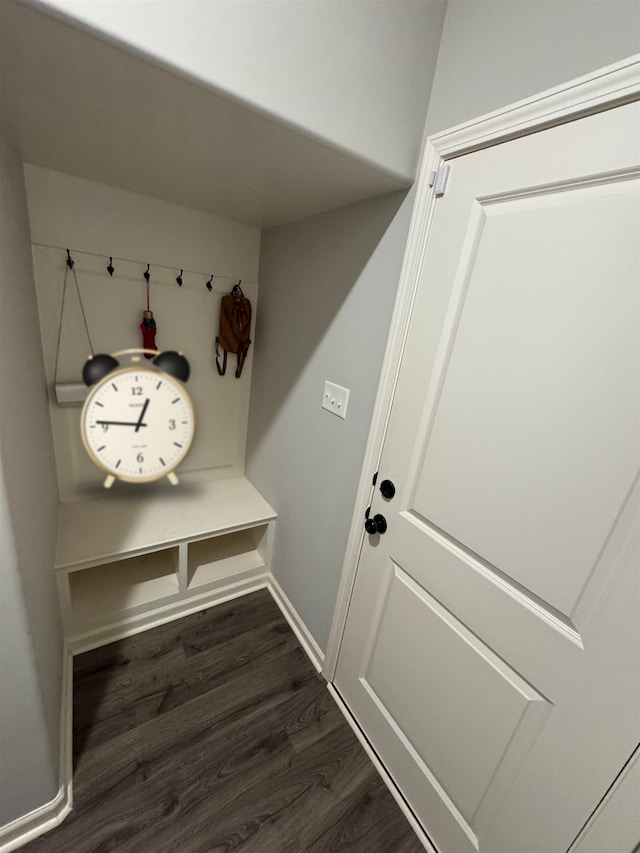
12:46
